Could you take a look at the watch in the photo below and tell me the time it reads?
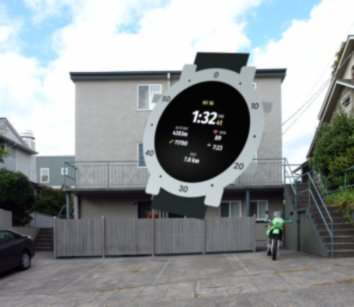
1:32
